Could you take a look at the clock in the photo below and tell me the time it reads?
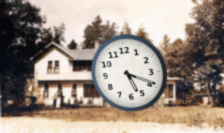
5:19
